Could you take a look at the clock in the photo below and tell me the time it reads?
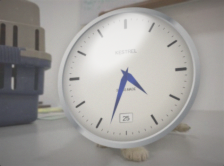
4:33
